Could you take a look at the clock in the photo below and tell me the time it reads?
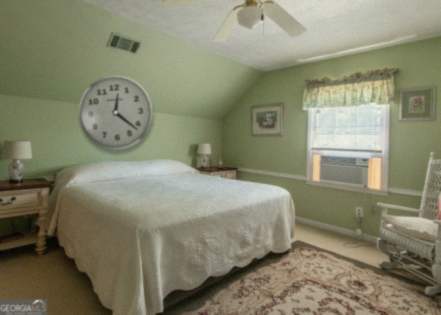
12:22
